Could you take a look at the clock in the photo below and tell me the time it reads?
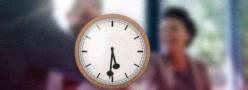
5:31
